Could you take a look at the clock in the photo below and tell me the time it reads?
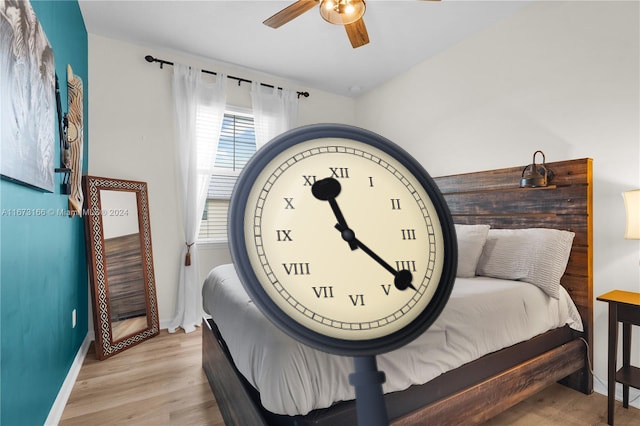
11:22
